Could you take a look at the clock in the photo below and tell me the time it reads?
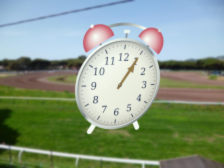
1:05
